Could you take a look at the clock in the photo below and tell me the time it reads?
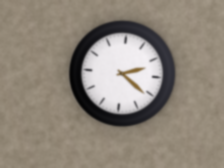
2:21
